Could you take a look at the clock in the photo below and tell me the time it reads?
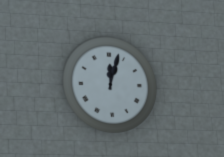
12:03
